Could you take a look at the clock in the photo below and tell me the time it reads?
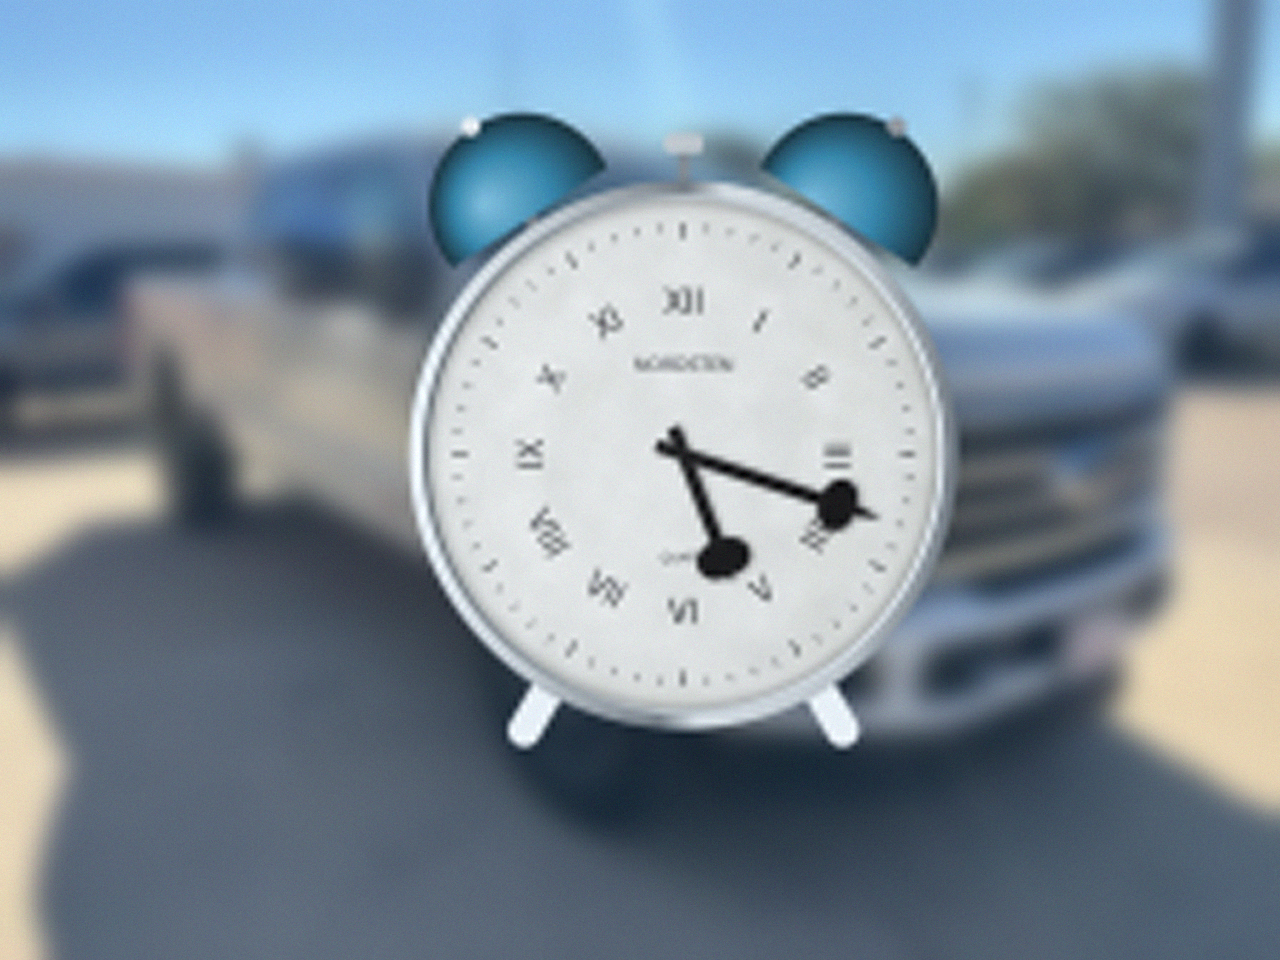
5:18
